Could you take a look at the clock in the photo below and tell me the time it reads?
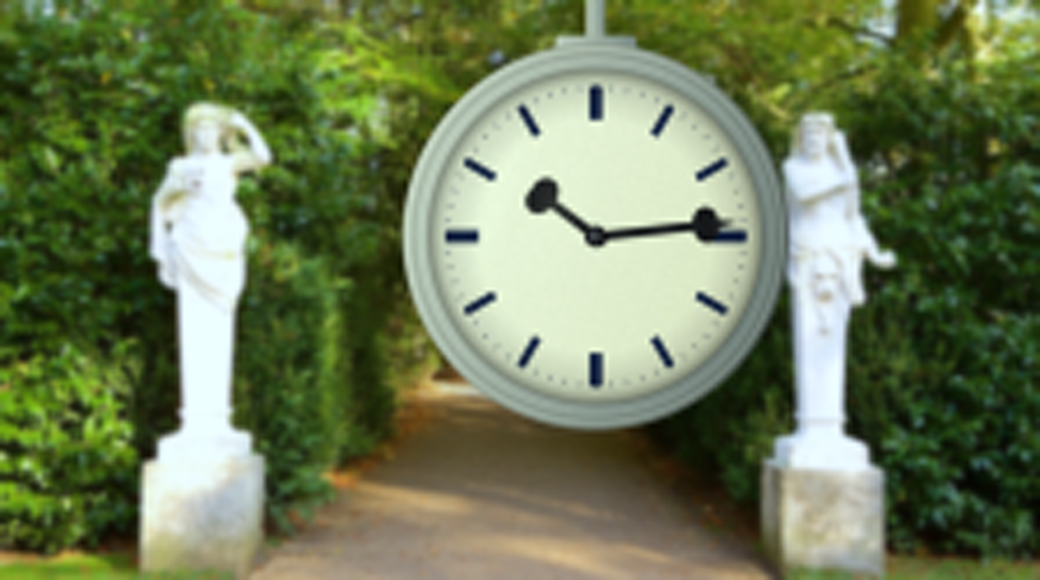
10:14
